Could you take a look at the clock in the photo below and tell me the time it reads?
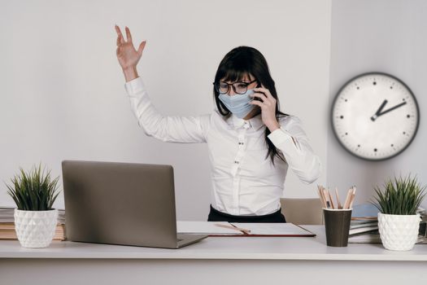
1:11
